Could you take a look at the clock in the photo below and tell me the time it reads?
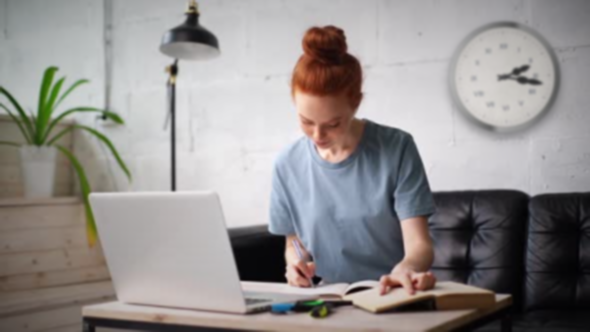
2:17
